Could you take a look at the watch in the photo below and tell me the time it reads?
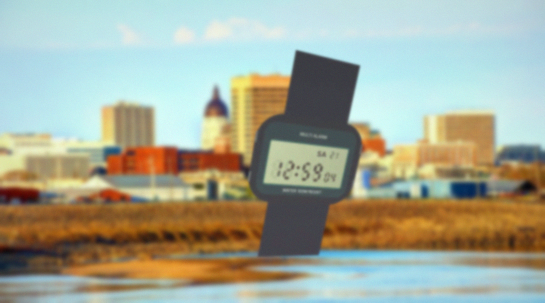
12:59
